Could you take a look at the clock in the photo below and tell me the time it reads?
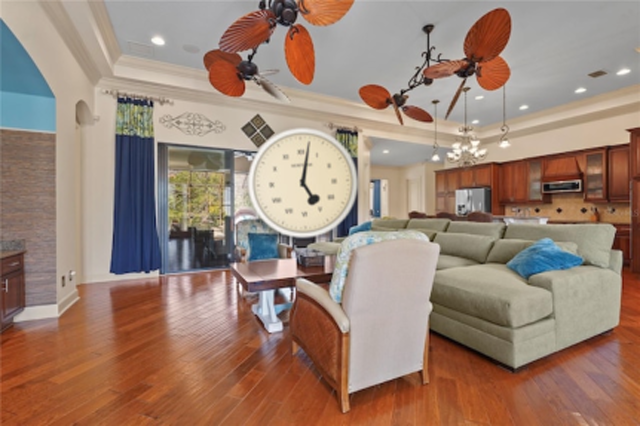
5:02
